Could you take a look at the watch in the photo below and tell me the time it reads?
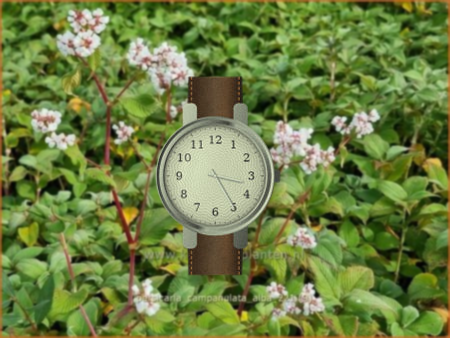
3:25
